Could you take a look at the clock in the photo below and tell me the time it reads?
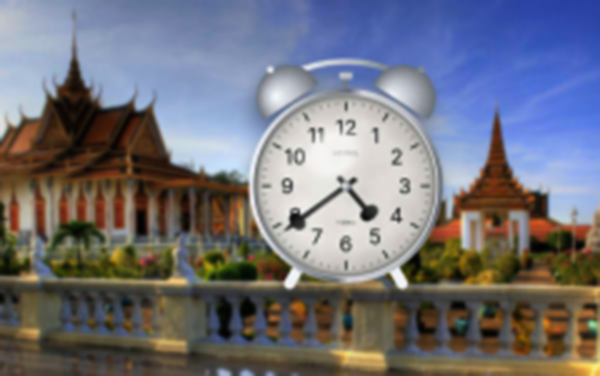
4:39
